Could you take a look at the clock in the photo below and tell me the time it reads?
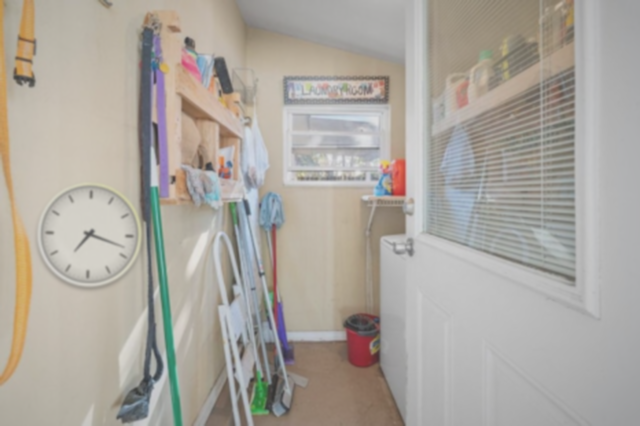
7:18
